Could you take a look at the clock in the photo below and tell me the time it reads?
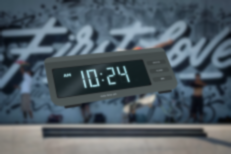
10:24
